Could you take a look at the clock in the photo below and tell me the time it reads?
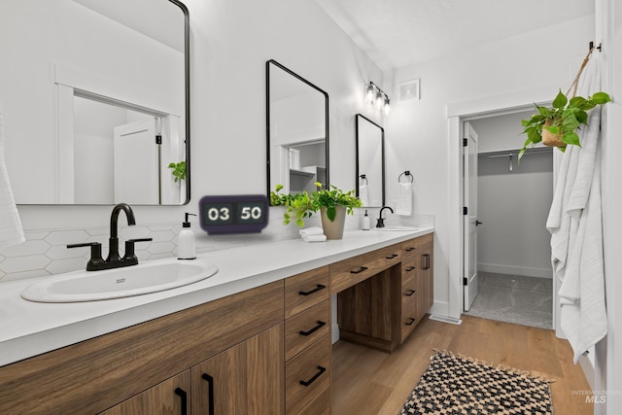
3:50
